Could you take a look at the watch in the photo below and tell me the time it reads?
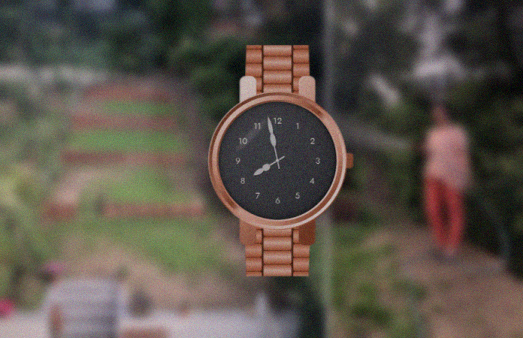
7:58
